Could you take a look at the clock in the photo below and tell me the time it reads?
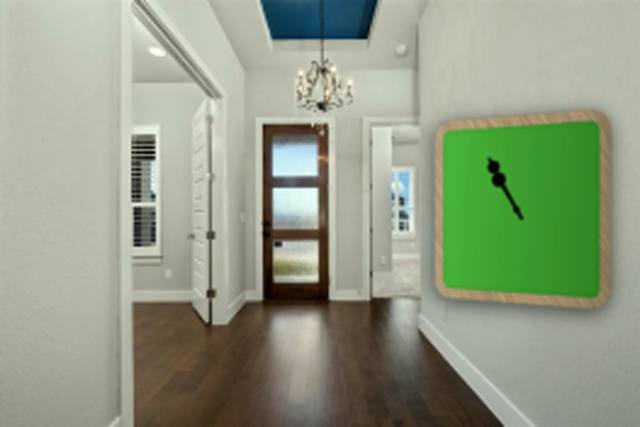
10:55
